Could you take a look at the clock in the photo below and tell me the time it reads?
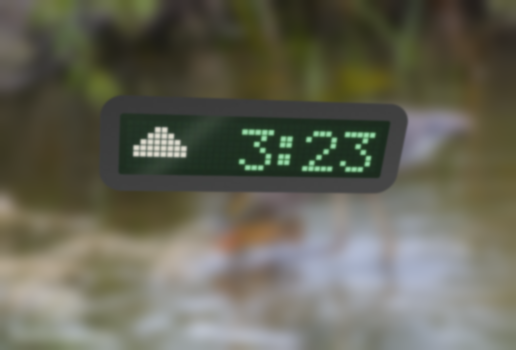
3:23
